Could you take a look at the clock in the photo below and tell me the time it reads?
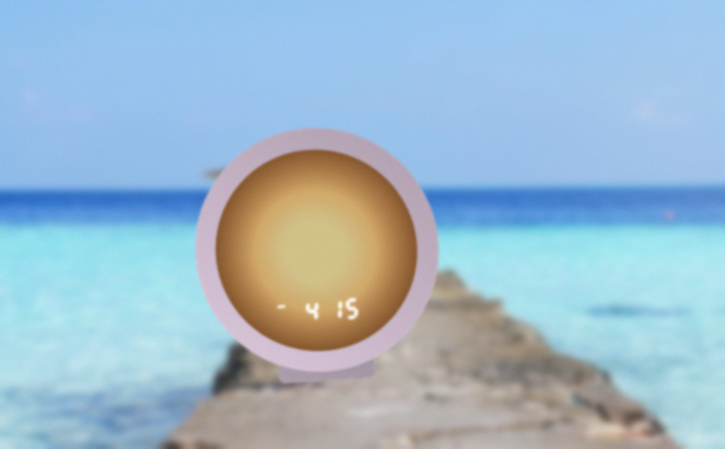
4:15
